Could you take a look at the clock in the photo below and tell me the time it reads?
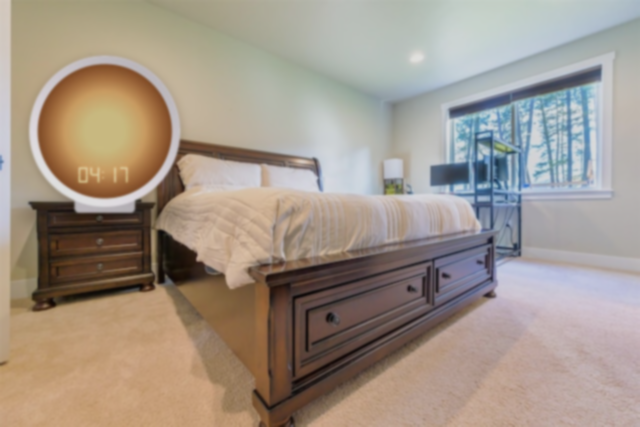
4:17
